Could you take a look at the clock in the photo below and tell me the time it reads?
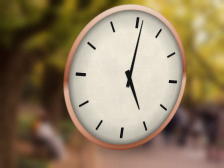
5:01
